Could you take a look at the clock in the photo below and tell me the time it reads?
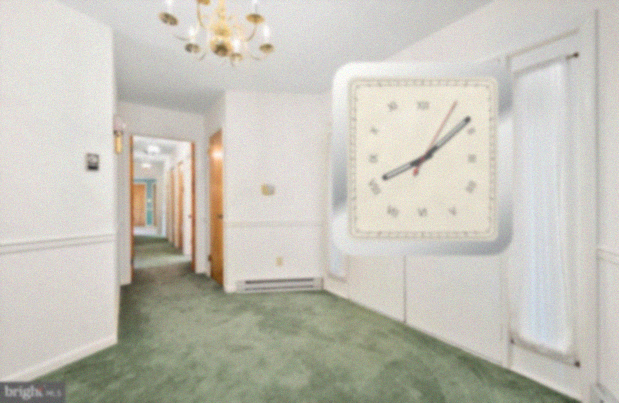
8:08:05
